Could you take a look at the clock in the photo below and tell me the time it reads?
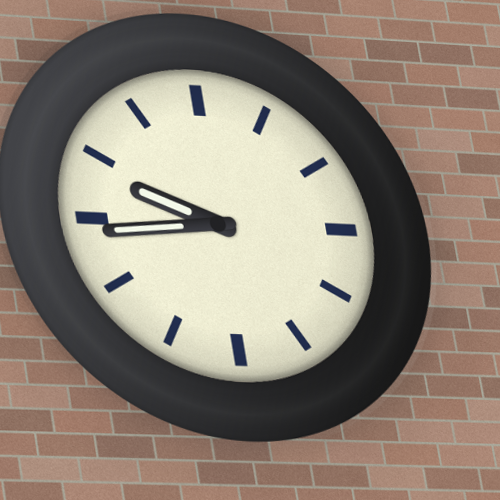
9:44
